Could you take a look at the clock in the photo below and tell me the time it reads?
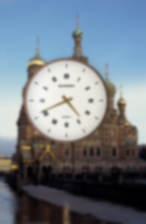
4:41
